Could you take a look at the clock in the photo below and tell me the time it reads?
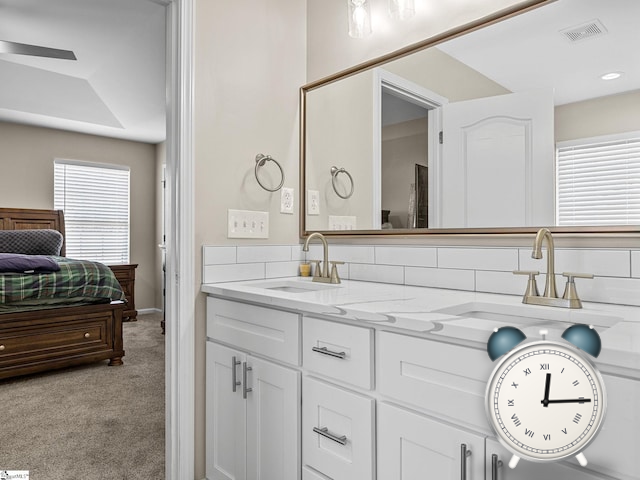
12:15
